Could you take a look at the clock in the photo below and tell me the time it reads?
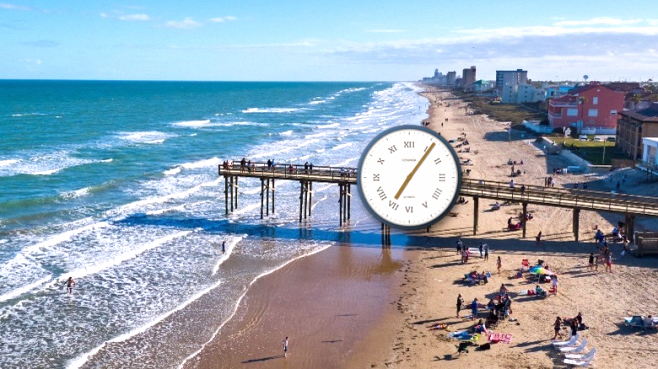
7:06
